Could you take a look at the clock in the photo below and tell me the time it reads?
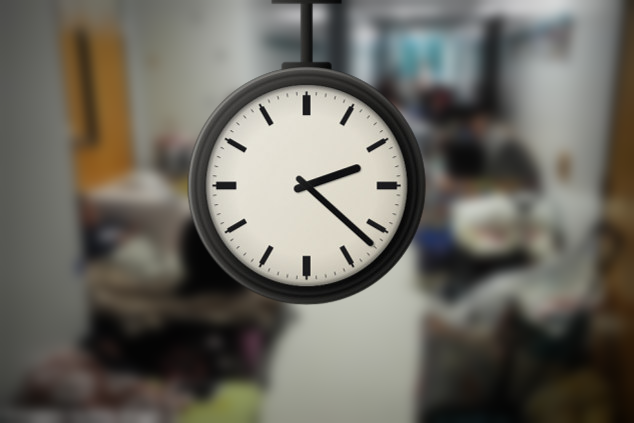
2:22
